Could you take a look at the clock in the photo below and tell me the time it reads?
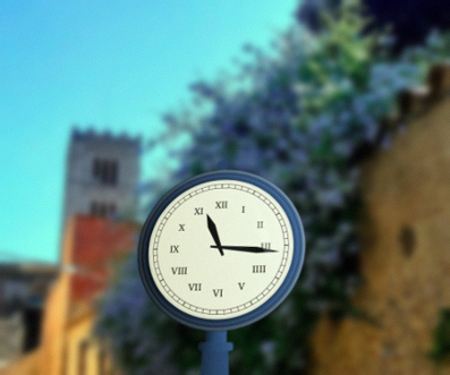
11:16
